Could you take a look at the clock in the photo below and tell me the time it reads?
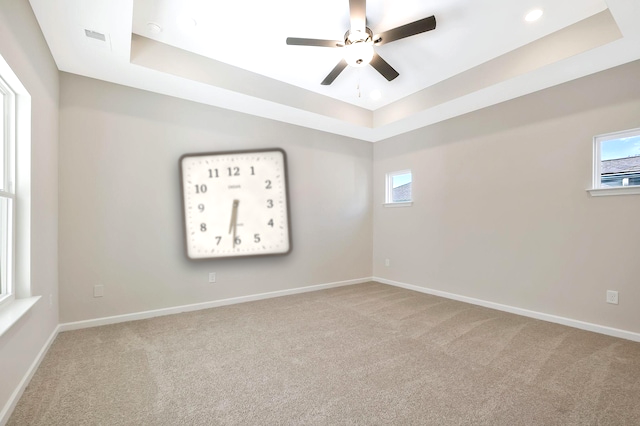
6:31
